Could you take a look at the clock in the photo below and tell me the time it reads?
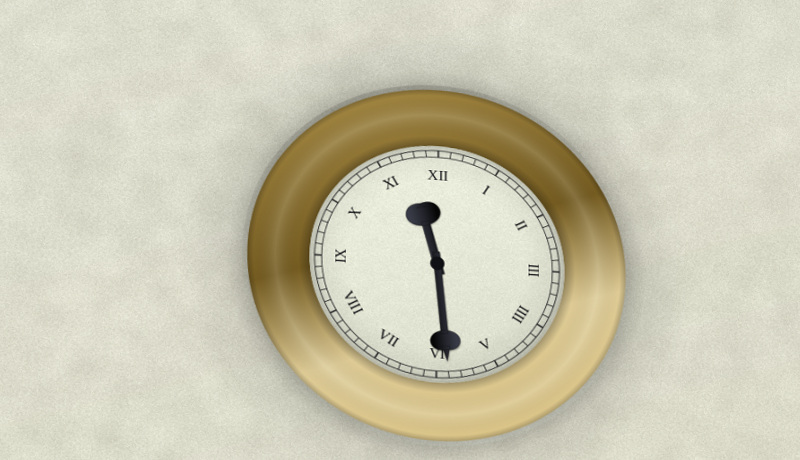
11:29
